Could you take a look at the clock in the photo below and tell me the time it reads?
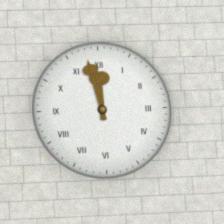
11:58
